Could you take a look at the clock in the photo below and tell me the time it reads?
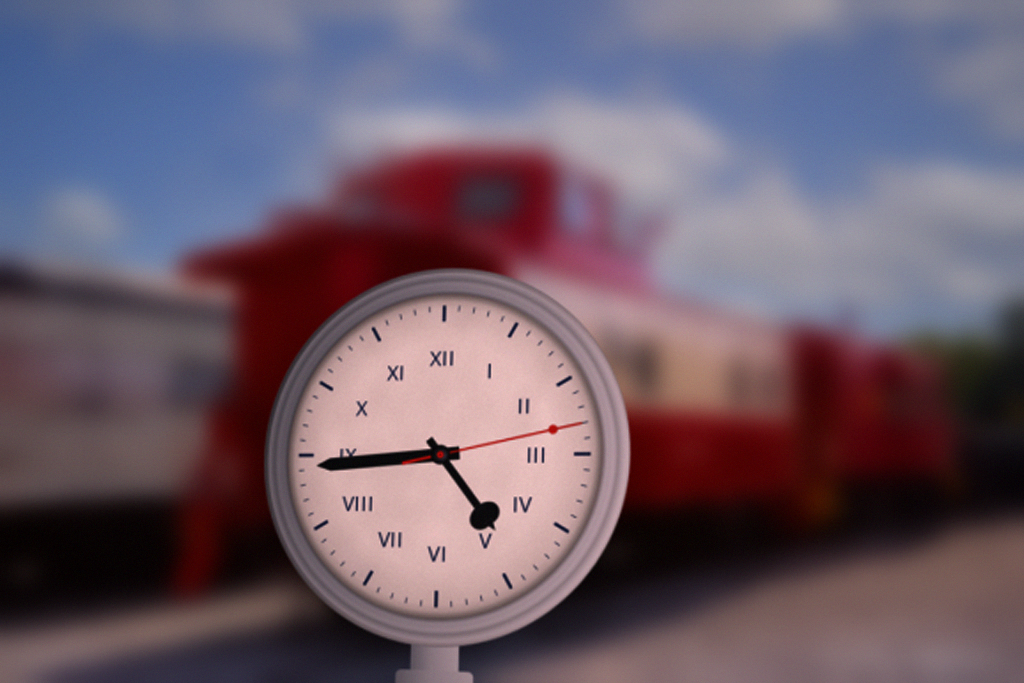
4:44:13
